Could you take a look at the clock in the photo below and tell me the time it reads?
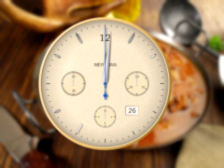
12:01
